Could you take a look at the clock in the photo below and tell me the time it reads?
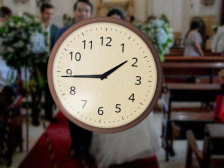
1:44
